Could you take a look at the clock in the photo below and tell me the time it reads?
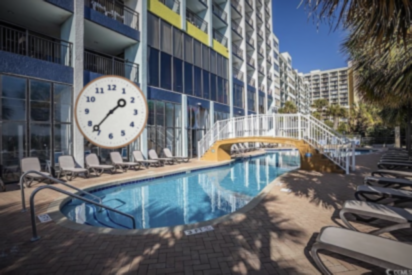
1:37
